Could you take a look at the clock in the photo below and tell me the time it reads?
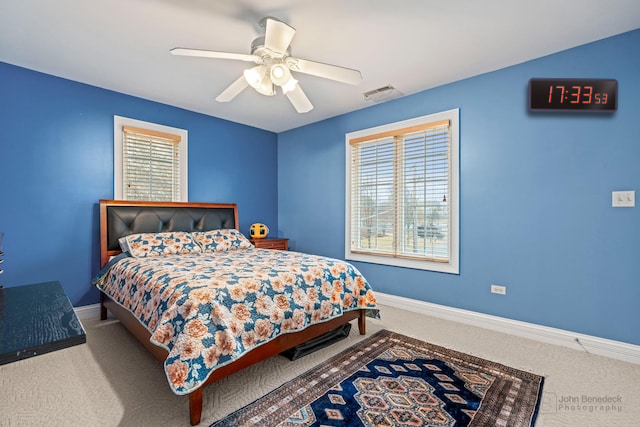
17:33:53
